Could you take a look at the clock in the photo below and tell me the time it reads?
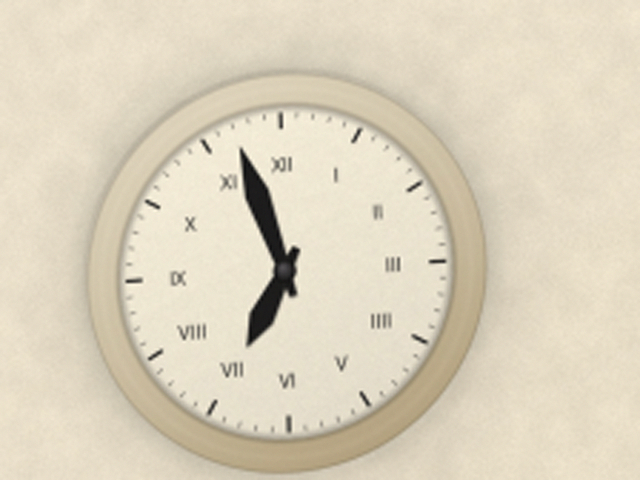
6:57
